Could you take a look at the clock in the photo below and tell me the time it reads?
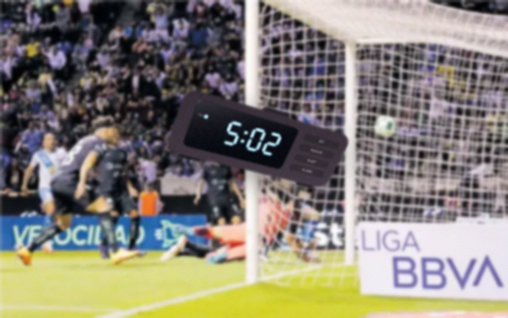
5:02
